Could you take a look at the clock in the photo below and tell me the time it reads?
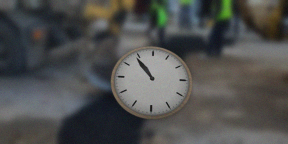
10:54
